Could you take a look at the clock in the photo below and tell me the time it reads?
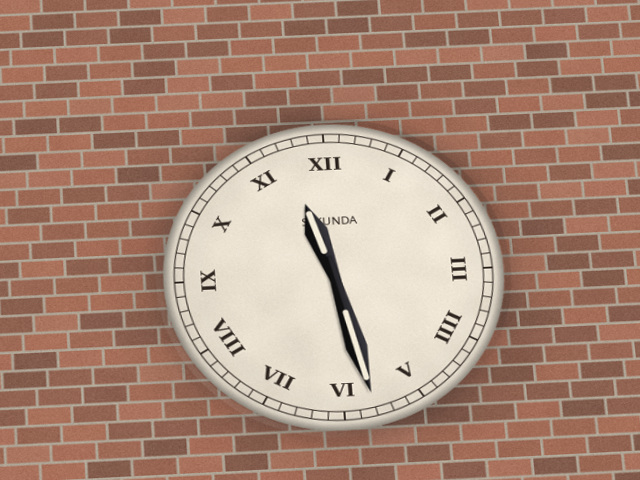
11:28
